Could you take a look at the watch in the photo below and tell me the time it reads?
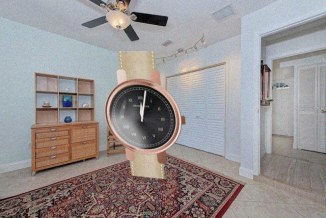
12:02
